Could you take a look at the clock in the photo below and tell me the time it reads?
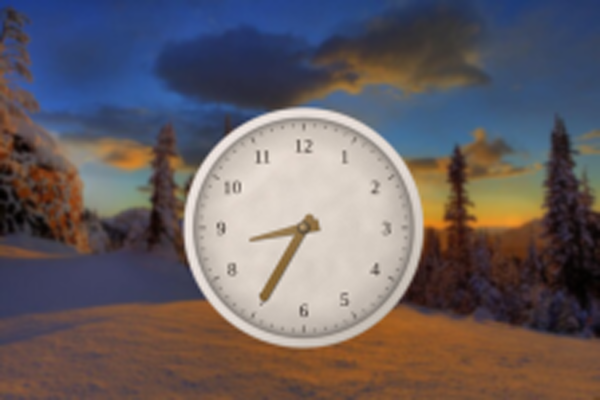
8:35
